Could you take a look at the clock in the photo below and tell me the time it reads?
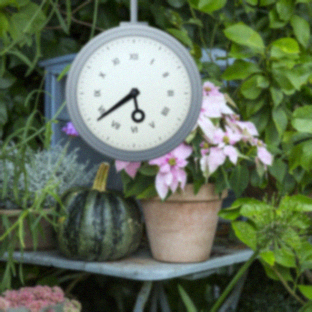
5:39
